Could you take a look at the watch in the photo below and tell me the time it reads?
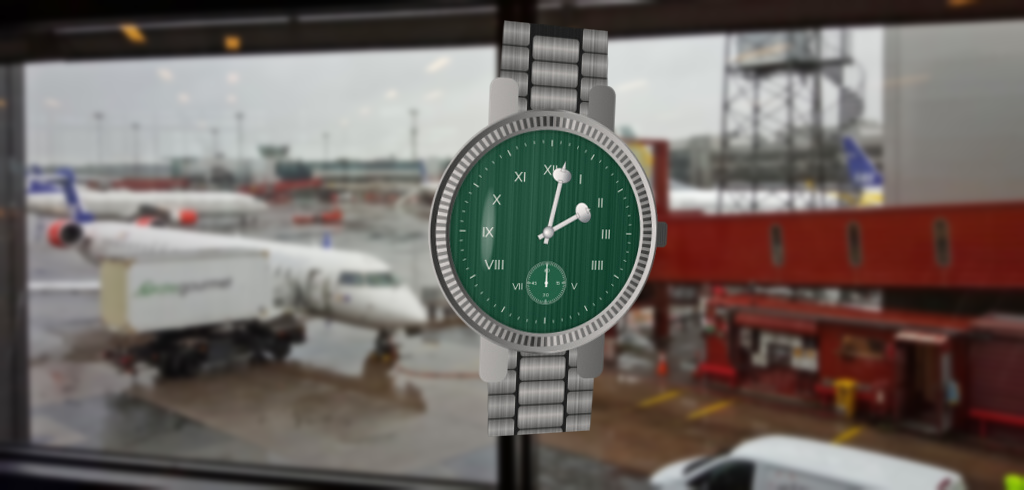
2:02
